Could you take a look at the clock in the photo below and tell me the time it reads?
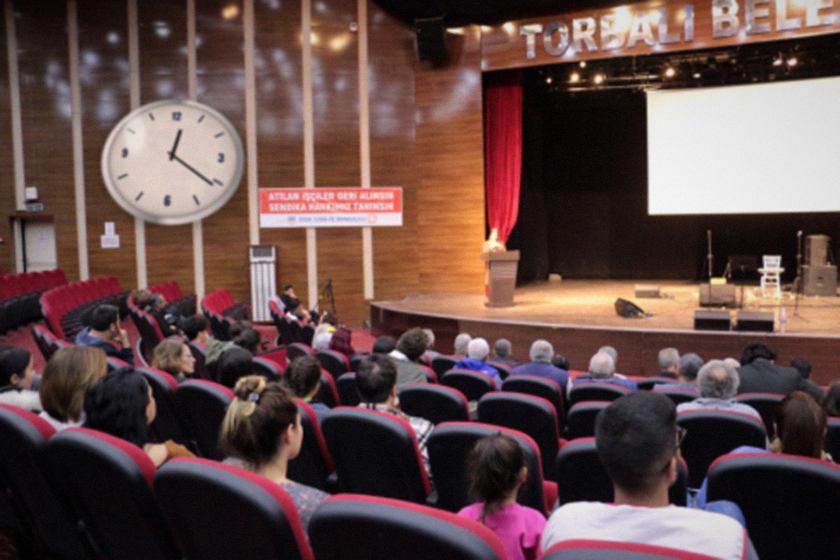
12:21
